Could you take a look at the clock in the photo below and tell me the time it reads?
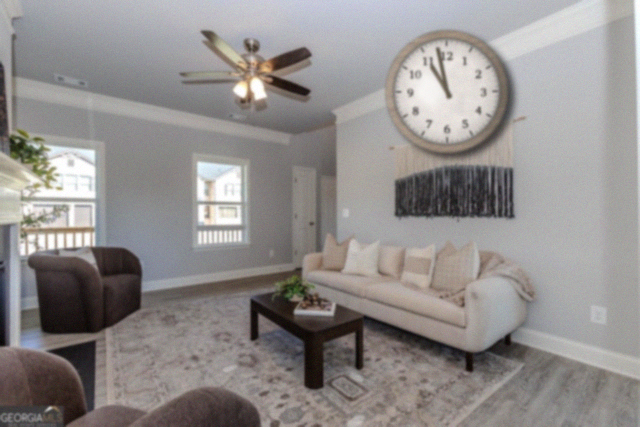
10:58
